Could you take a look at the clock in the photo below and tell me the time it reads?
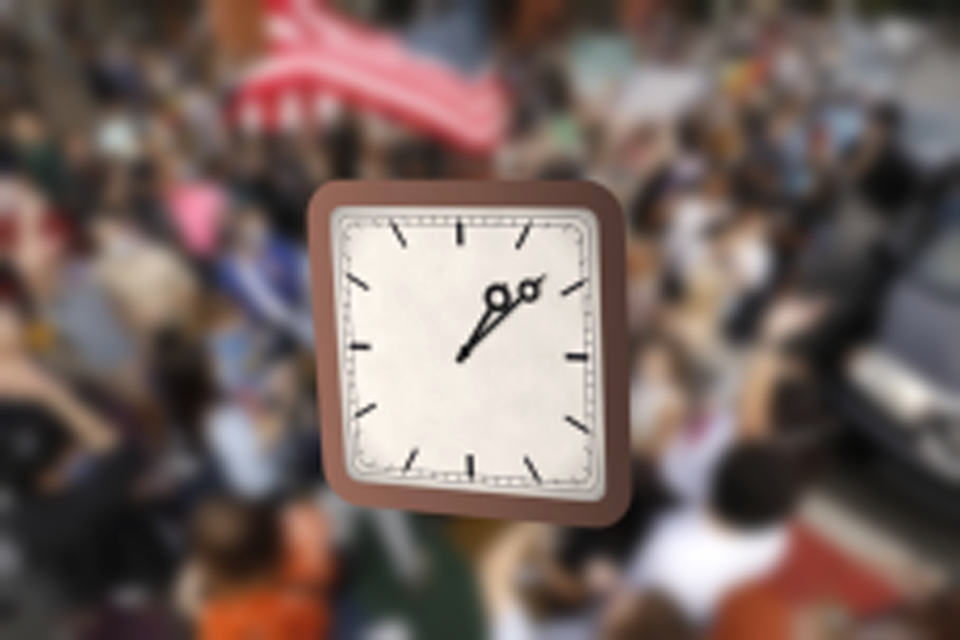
1:08
